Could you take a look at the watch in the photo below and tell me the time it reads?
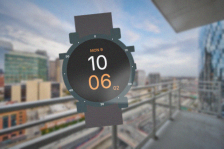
10:06
